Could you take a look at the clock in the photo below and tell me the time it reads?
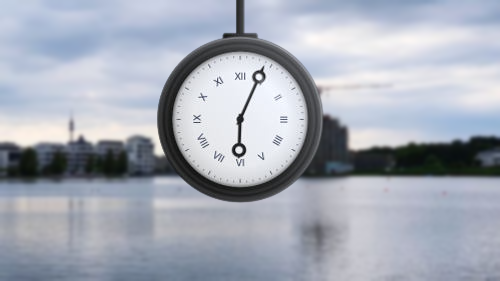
6:04
